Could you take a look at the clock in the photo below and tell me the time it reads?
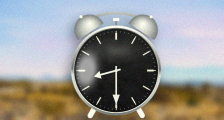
8:30
